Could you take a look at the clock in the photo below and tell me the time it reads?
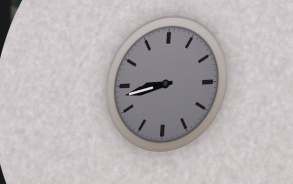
8:43
